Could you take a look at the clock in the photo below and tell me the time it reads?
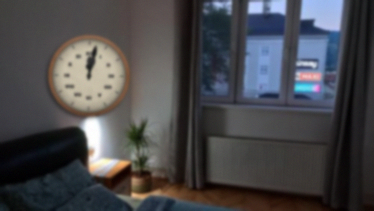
12:02
